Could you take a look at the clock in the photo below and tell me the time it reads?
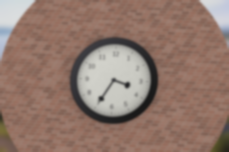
3:35
